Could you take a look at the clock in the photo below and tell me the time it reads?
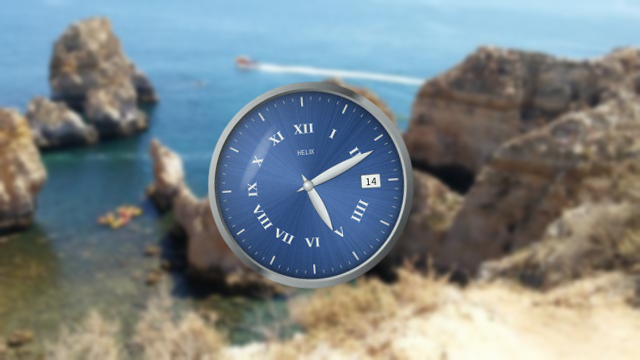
5:11
